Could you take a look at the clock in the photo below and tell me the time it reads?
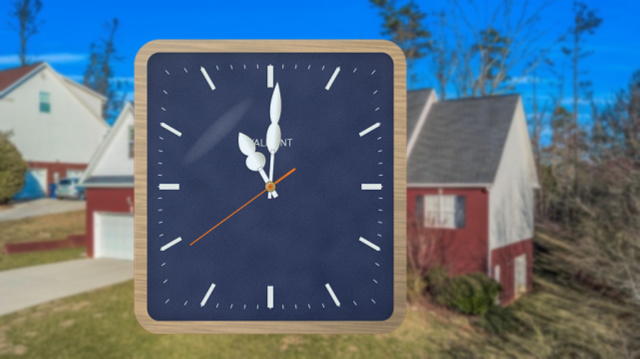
11:00:39
